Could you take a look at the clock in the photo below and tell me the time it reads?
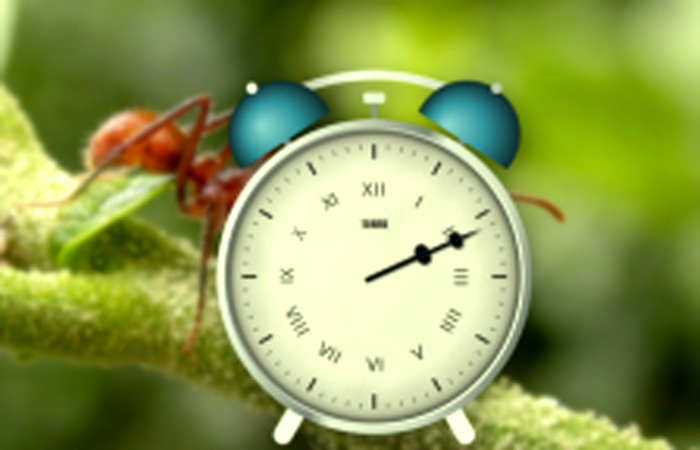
2:11
